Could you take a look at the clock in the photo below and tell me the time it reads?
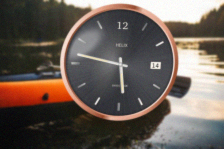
5:47
